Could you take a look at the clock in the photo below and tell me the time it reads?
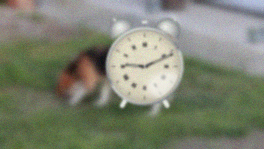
9:11
